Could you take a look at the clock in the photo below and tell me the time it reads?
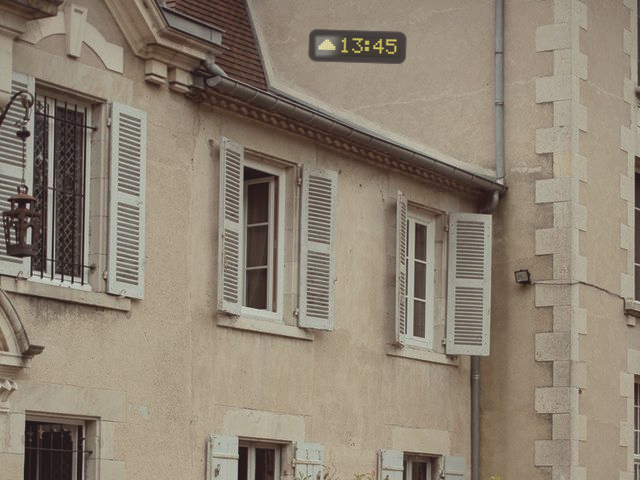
13:45
